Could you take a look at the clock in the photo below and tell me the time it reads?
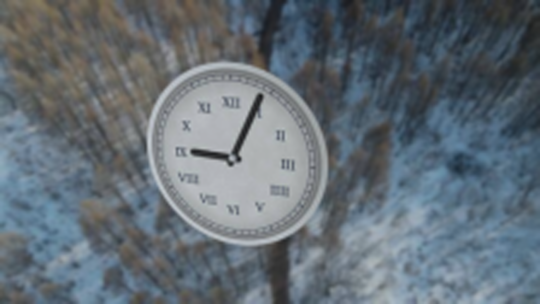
9:04
